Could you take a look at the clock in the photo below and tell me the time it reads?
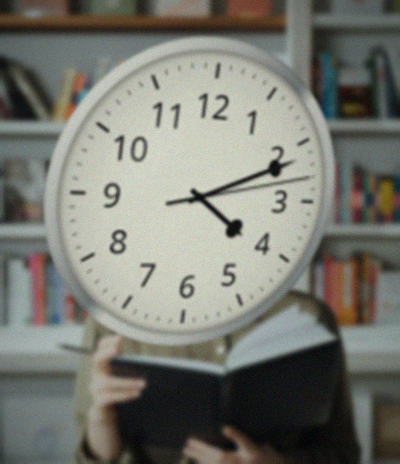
4:11:13
